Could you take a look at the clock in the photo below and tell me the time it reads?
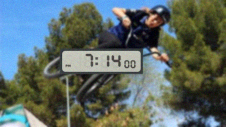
7:14:00
